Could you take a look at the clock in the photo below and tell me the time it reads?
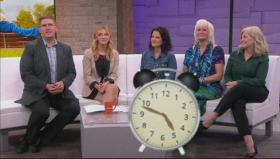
4:48
